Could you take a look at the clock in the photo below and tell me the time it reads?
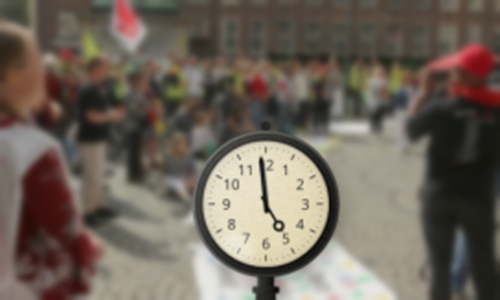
4:59
